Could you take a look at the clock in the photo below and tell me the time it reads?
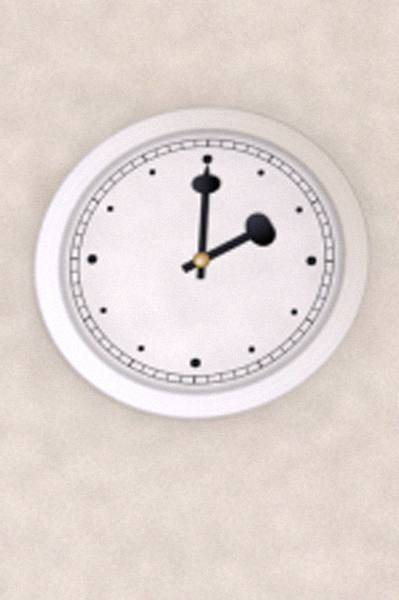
2:00
